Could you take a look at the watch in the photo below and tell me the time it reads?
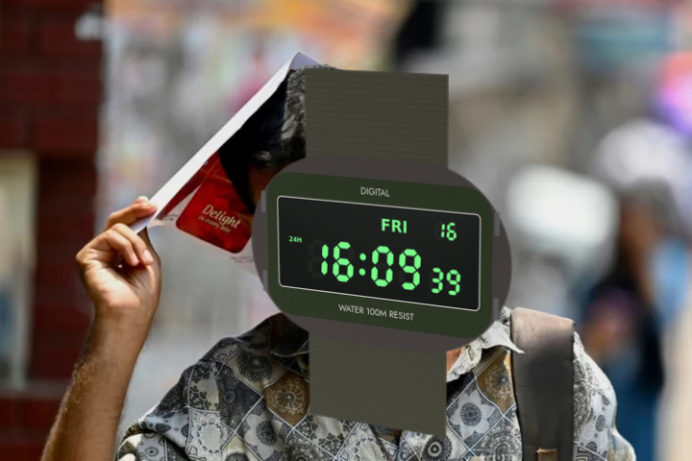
16:09:39
